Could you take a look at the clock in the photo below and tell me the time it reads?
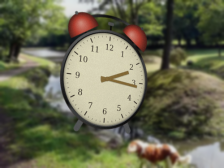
2:16
